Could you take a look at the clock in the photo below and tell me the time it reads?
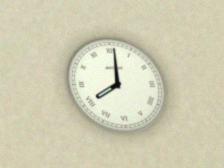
8:01
